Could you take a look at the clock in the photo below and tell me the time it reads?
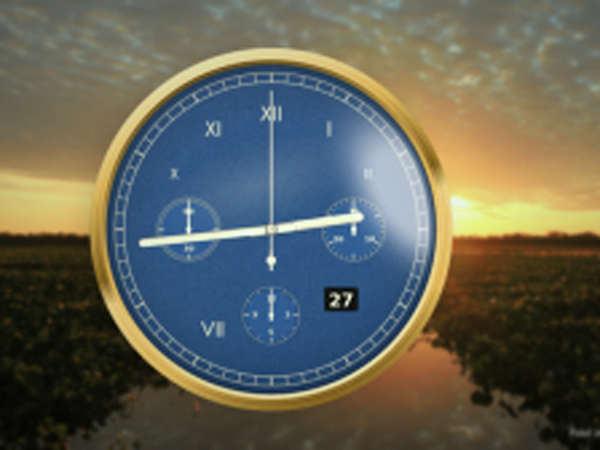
2:44
